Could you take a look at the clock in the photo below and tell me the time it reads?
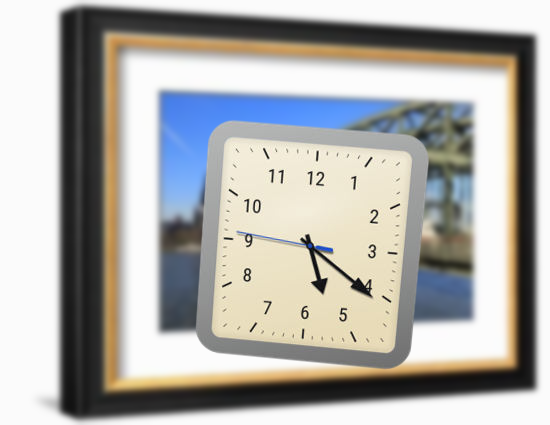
5:20:46
